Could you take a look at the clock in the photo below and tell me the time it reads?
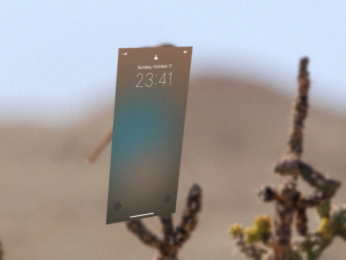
23:41
